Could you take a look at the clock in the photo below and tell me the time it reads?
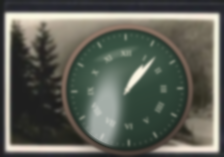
1:07
